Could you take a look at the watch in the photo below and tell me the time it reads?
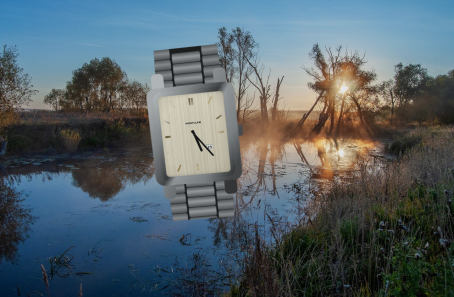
5:24
